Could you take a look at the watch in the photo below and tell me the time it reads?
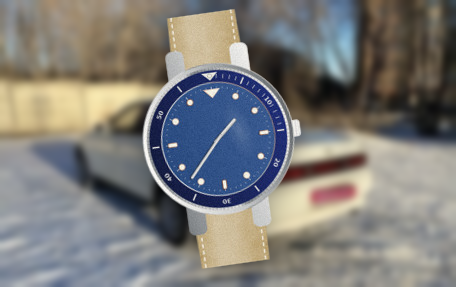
1:37
